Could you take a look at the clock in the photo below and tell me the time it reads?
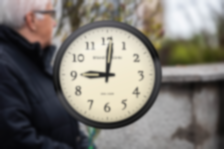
9:01
